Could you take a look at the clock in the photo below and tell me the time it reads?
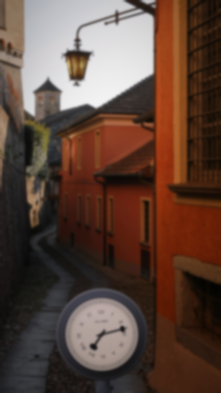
7:13
